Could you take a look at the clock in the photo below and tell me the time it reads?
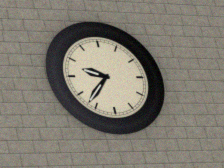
9:37
